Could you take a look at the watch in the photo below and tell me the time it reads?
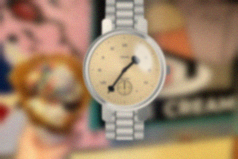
1:36
